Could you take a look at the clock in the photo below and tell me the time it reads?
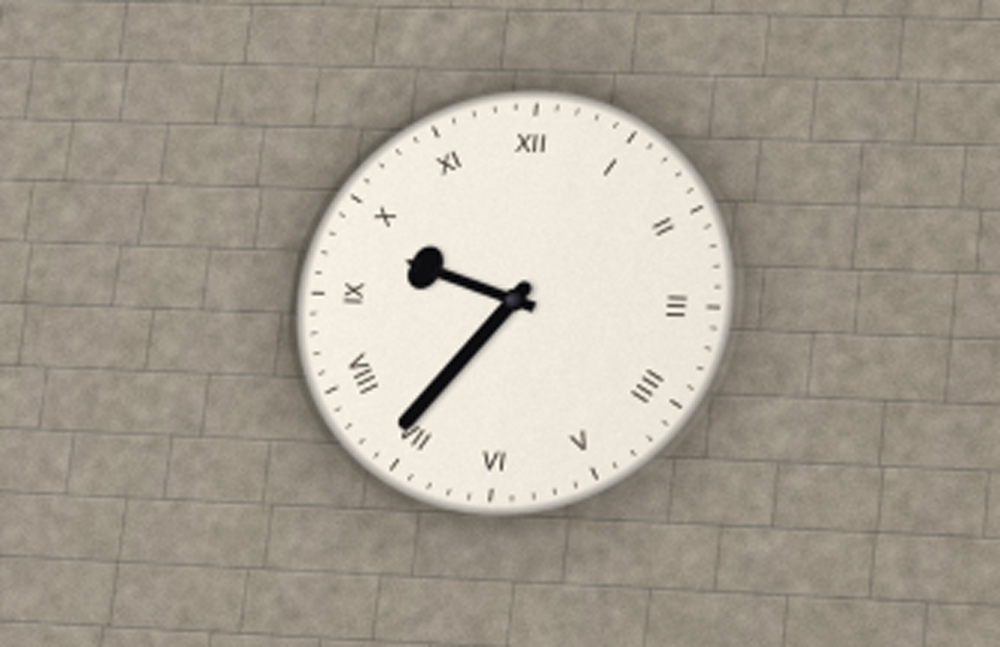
9:36
